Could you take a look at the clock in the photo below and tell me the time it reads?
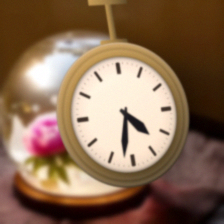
4:32
